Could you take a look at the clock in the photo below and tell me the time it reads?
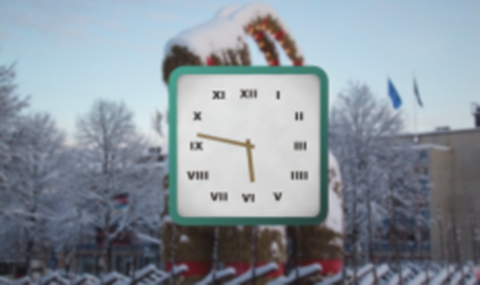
5:47
